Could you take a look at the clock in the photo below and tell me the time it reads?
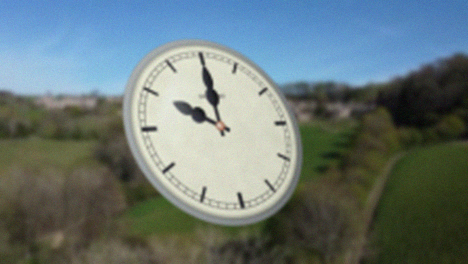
10:00
